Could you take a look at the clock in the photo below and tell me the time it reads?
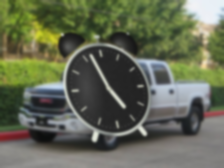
4:57
